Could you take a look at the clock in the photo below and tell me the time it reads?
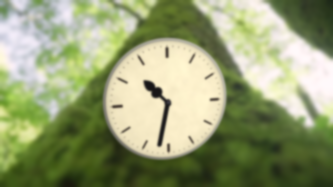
10:32
